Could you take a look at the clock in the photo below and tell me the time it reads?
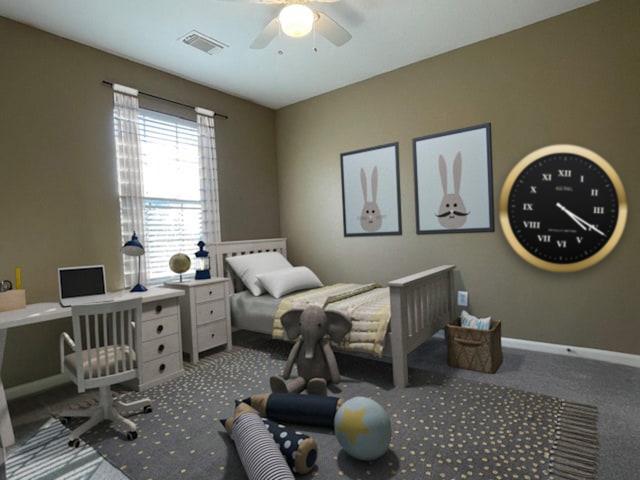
4:20
